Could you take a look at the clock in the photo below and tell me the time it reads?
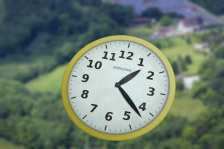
1:22
